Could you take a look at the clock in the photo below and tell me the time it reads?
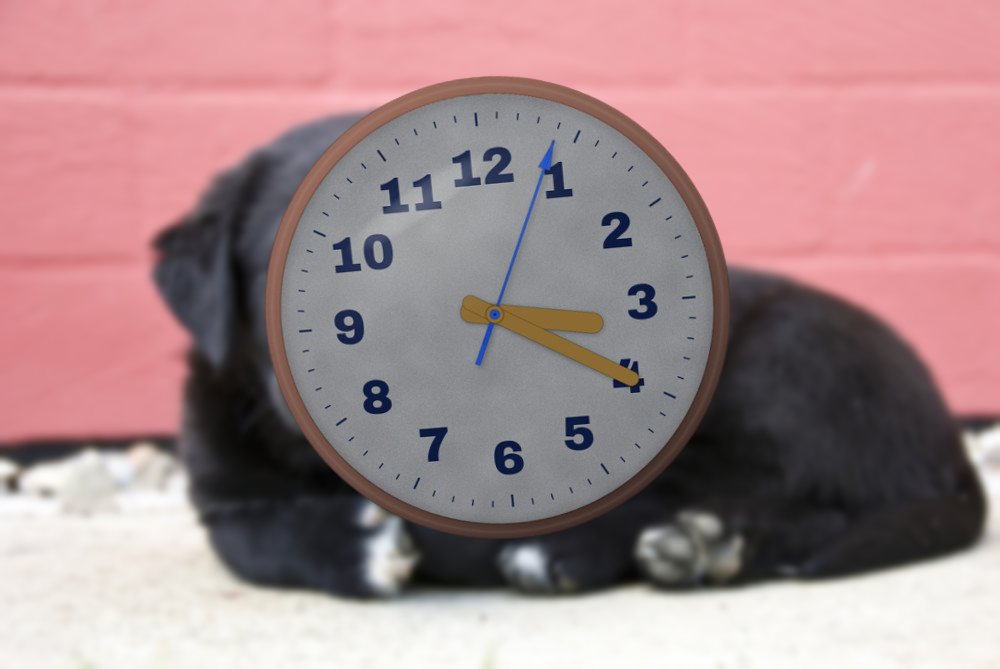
3:20:04
